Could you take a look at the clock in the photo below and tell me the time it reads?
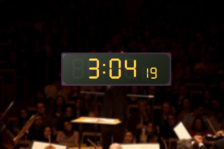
3:04:19
